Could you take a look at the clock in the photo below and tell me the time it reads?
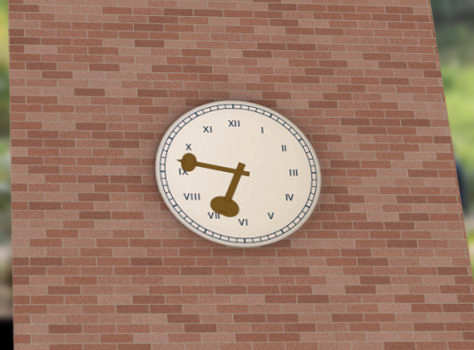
6:47
